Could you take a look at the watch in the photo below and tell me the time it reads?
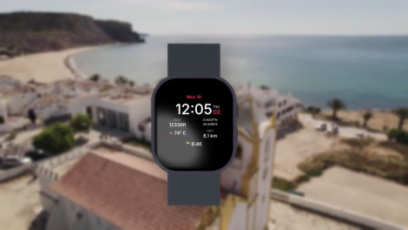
12:05
